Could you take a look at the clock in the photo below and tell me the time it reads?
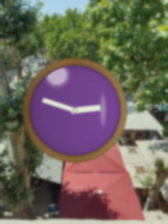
2:48
